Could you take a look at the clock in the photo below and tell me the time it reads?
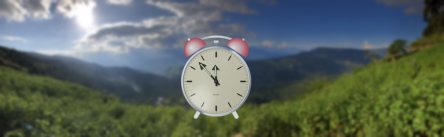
11:53
